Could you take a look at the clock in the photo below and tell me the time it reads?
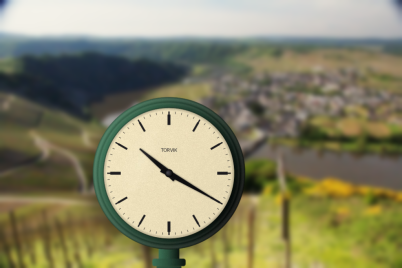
10:20
